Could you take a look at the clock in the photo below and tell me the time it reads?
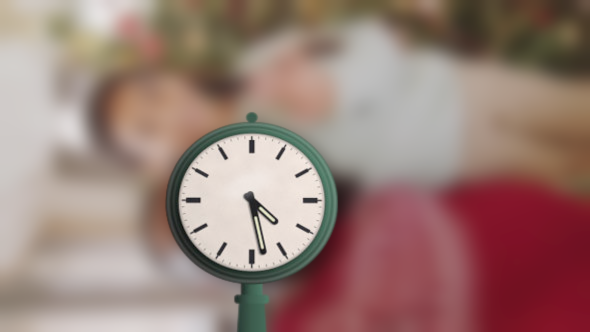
4:28
